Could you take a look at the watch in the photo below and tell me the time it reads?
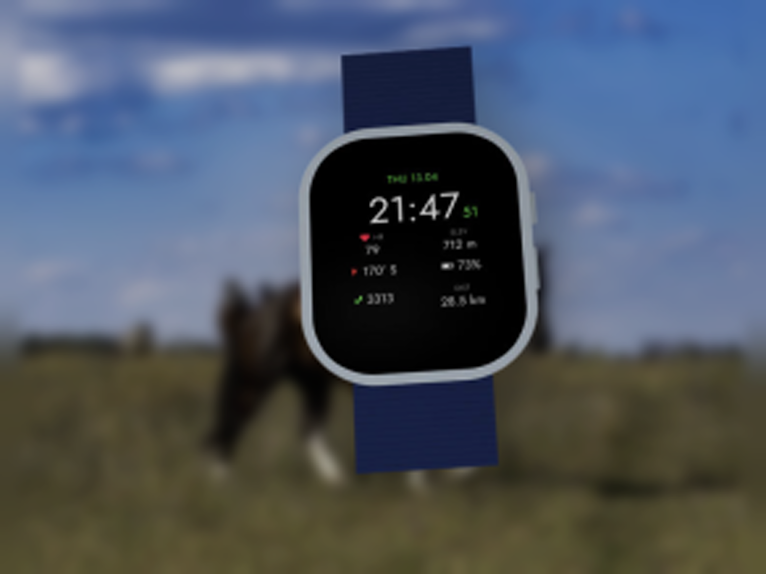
21:47
